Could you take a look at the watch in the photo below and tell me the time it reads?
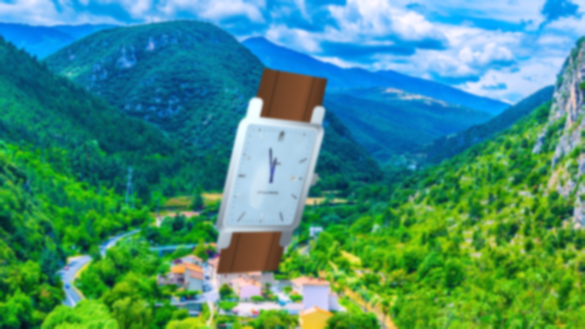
11:57
